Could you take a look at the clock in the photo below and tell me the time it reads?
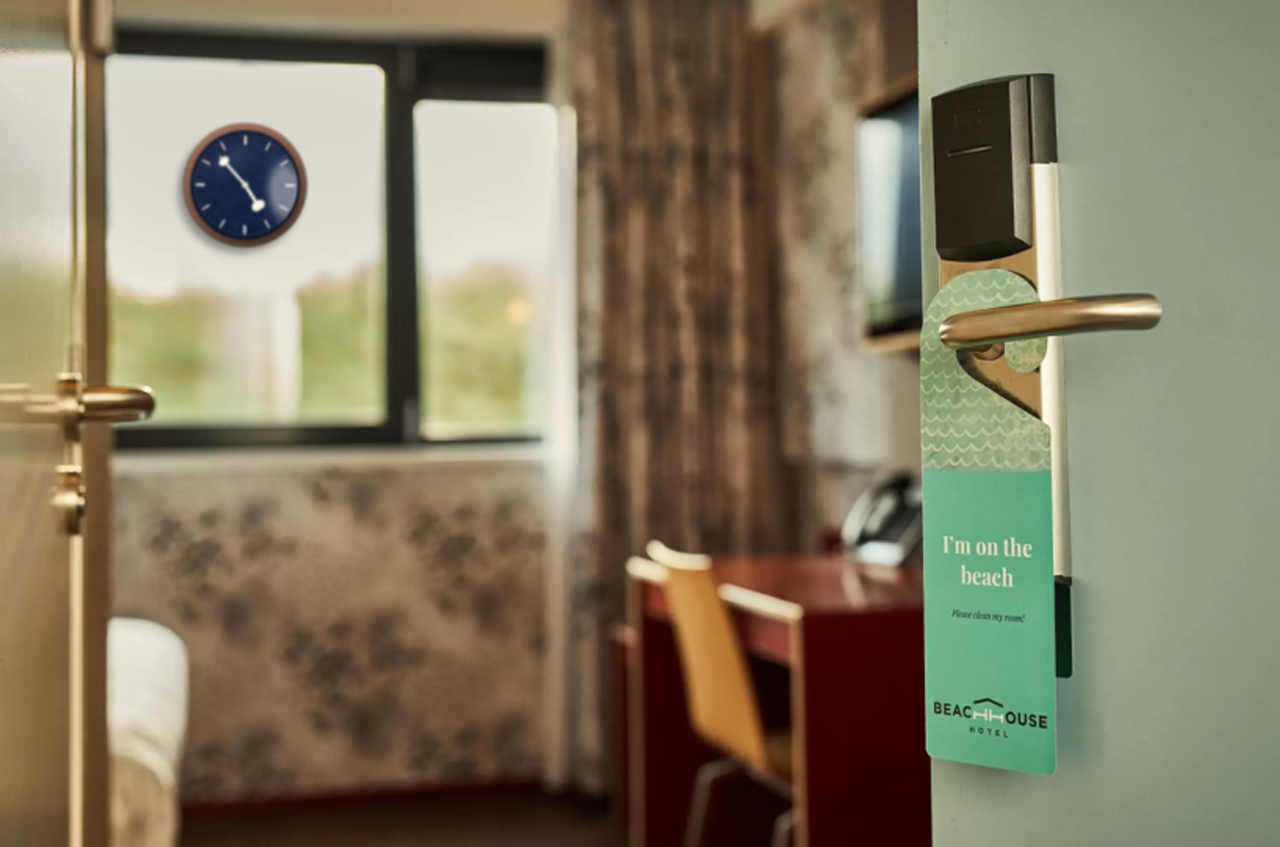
4:53
